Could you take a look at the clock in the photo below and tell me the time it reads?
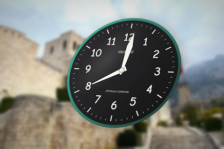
8:01
